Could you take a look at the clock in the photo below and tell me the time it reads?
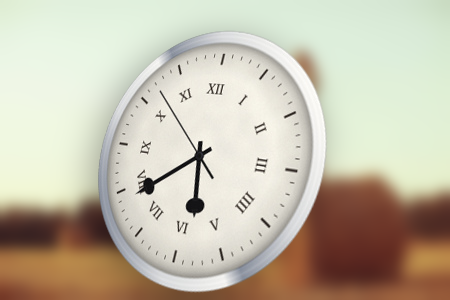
5:38:52
